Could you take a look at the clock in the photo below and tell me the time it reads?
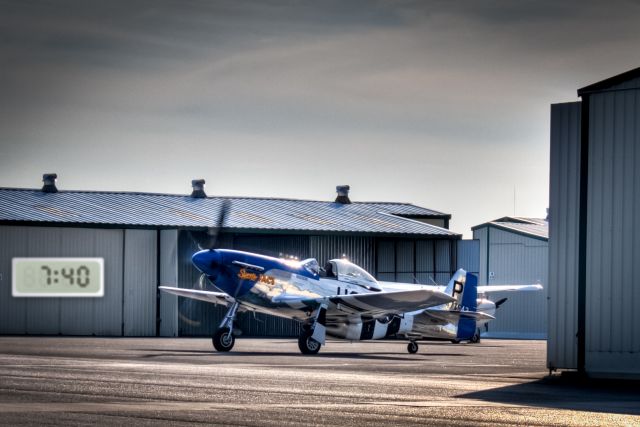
7:40
